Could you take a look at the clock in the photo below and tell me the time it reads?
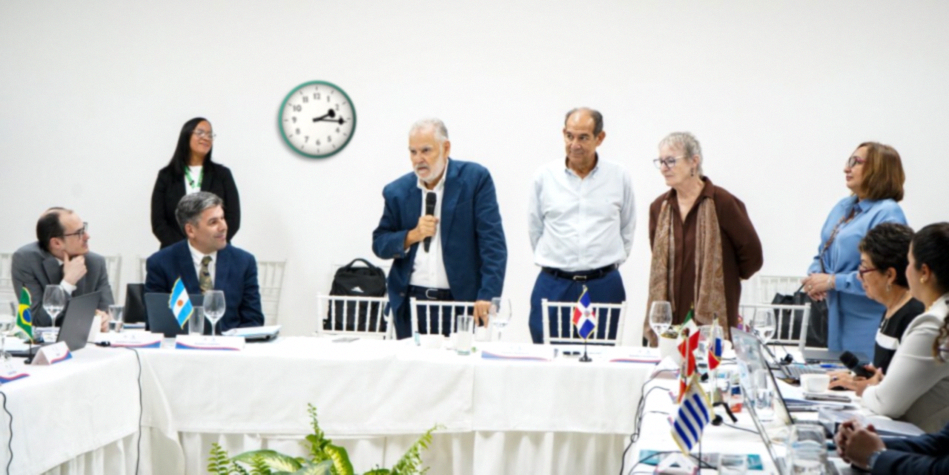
2:16
